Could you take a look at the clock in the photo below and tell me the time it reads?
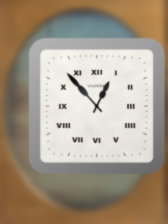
12:53
